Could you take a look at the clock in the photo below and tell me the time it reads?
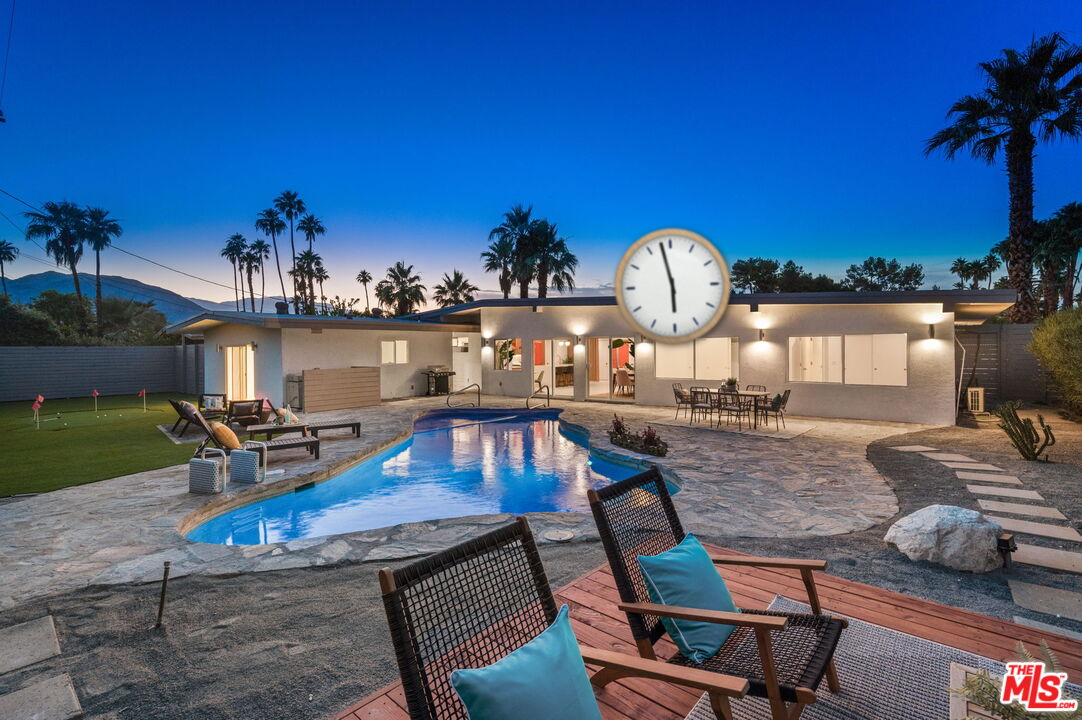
5:58
